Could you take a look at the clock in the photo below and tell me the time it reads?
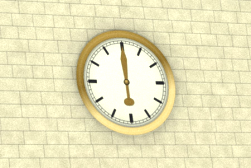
6:00
